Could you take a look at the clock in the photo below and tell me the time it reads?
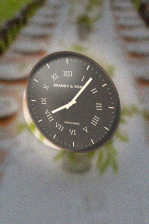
8:07
